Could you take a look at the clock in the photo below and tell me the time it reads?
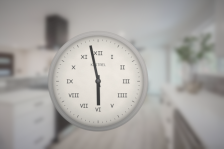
5:58
